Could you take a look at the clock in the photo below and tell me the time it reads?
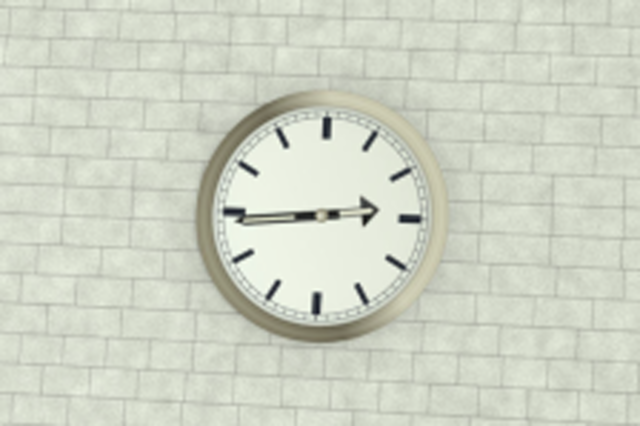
2:44
